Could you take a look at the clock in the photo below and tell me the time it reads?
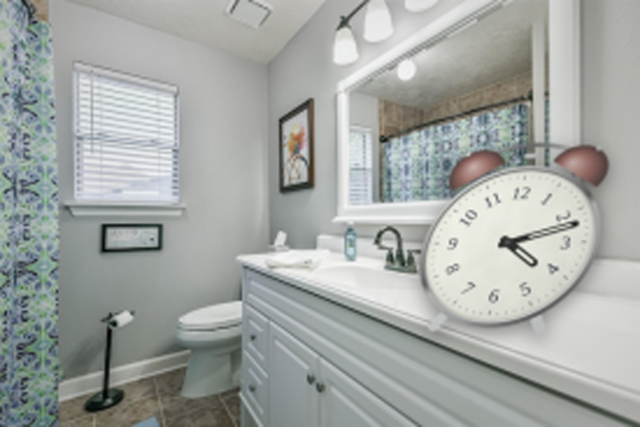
4:12
